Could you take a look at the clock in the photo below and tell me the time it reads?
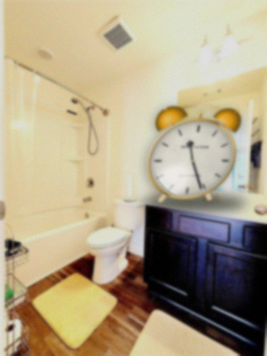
11:26
